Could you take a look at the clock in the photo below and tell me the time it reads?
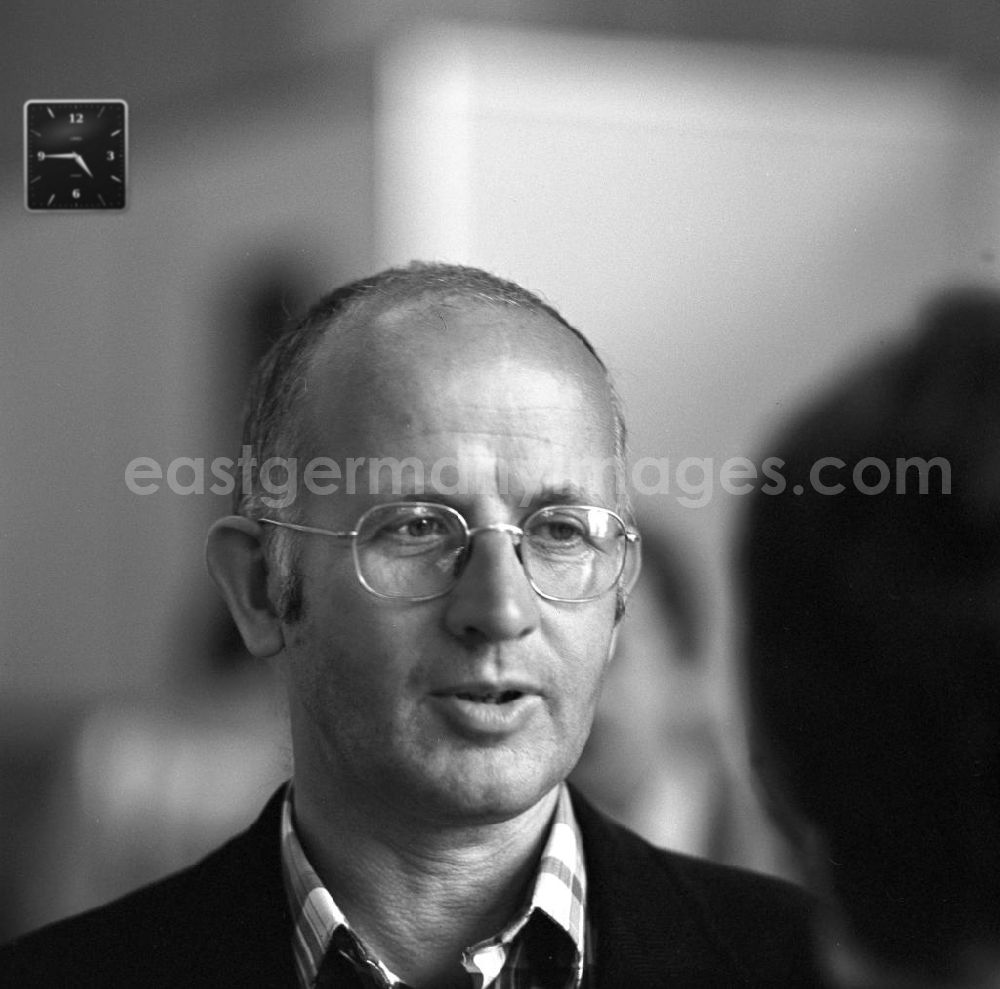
4:45
